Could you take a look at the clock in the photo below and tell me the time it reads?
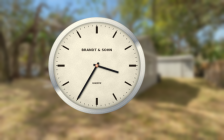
3:35
